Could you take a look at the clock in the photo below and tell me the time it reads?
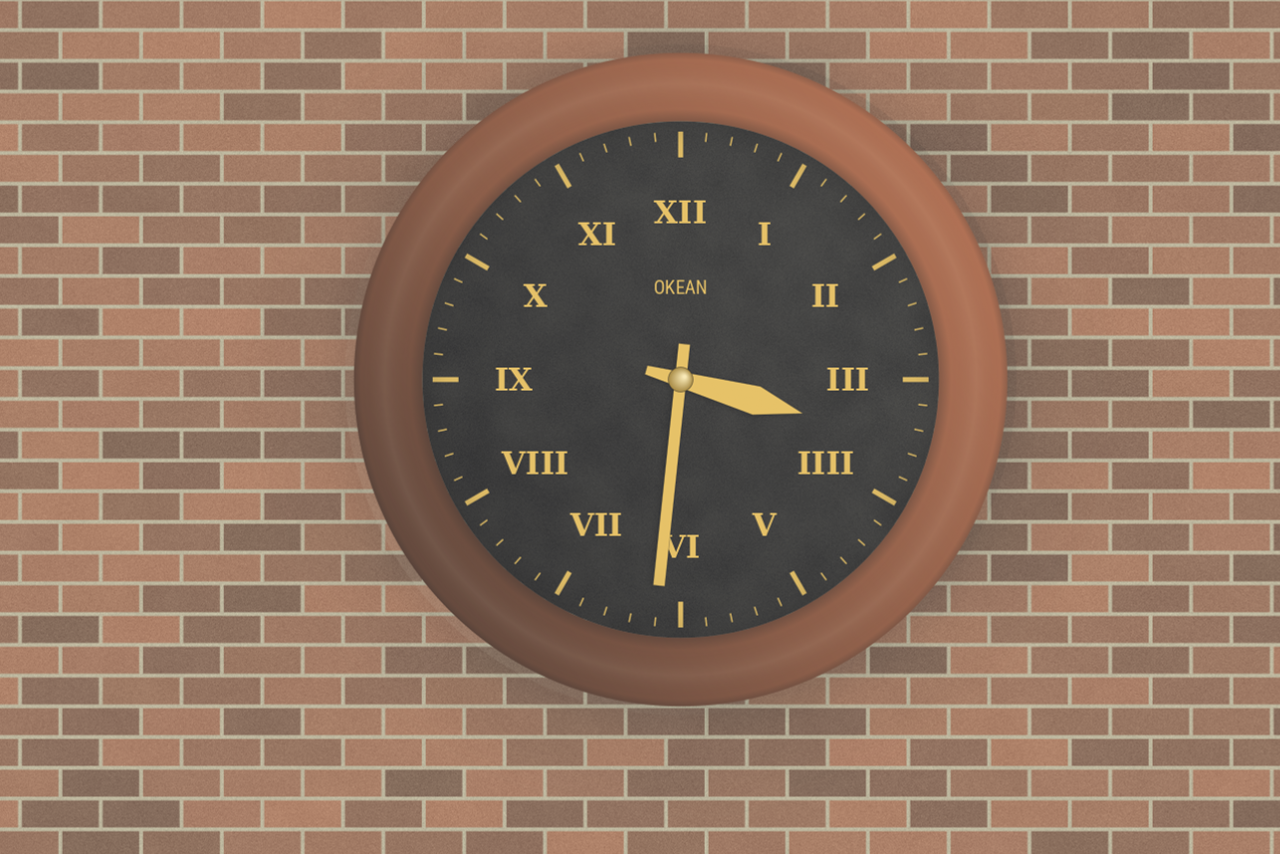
3:31
